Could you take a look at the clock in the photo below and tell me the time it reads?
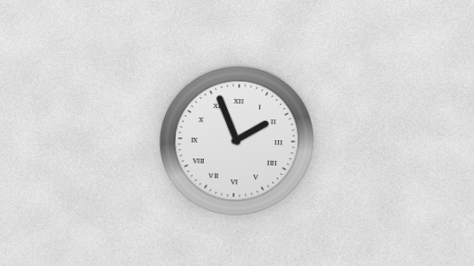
1:56
